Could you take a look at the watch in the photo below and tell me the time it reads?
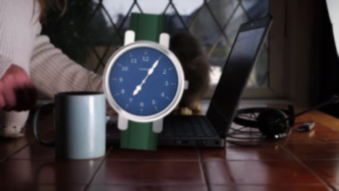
7:05
